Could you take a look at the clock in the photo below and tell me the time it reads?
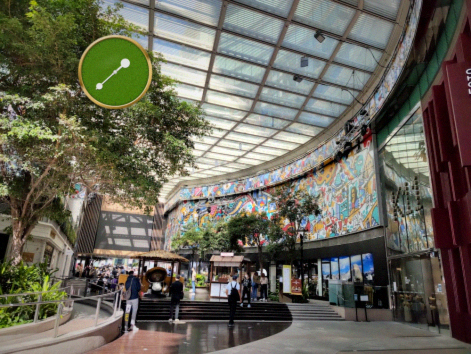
1:38
